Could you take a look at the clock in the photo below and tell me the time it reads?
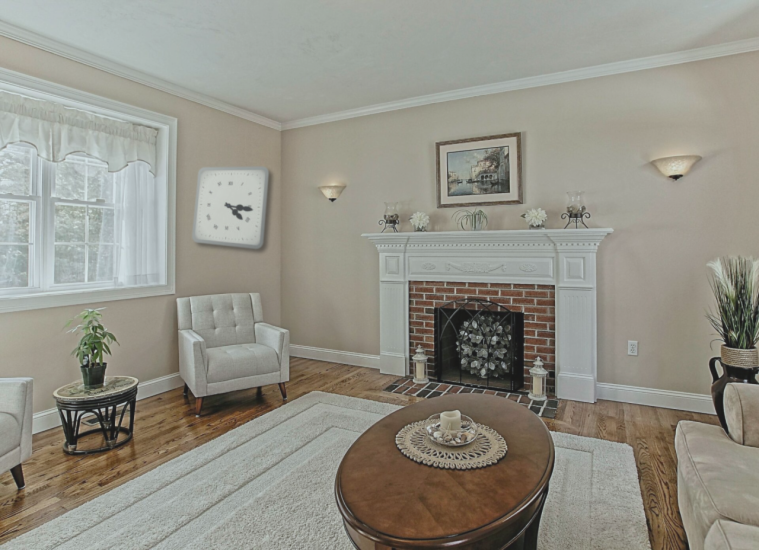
4:16
